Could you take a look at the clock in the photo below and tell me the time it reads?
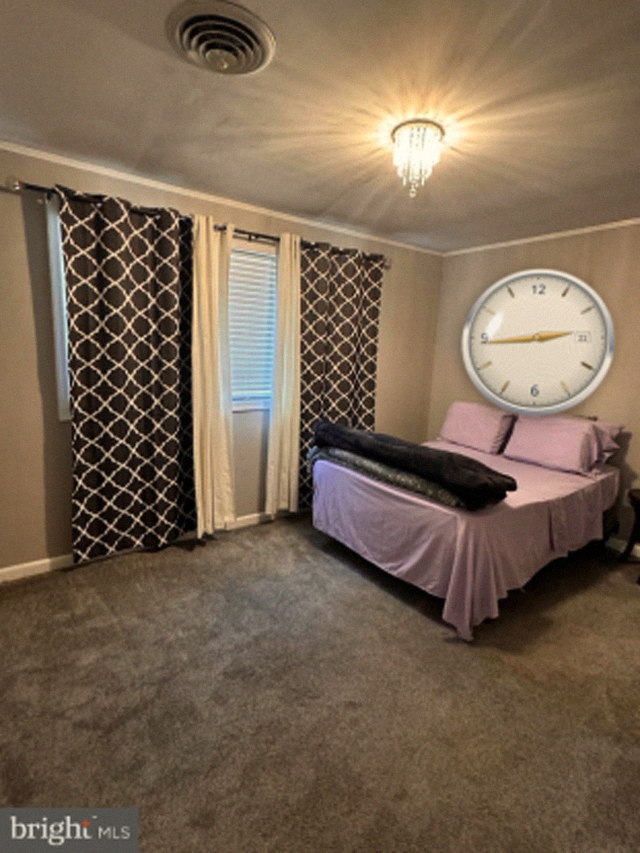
2:44
